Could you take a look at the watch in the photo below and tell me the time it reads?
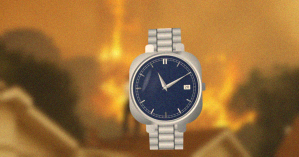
11:10
